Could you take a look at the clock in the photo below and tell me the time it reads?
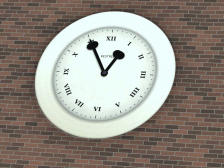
12:55
